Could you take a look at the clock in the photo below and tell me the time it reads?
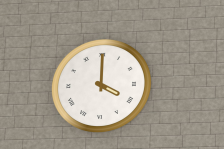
4:00
